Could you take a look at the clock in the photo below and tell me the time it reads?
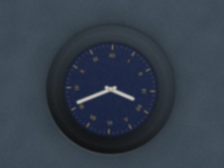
3:41
